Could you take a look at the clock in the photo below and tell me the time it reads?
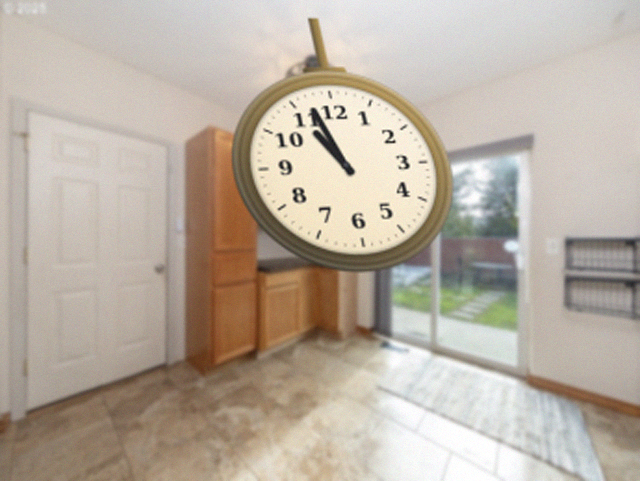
10:57
